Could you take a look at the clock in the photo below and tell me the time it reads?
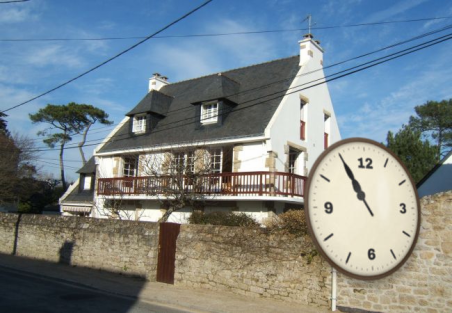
10:55
